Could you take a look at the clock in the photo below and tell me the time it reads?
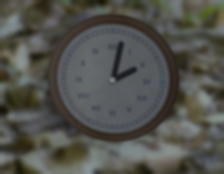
2:02
